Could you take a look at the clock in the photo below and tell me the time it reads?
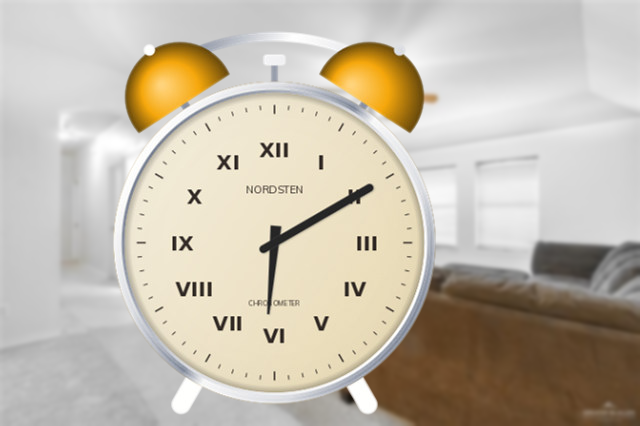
6:10
